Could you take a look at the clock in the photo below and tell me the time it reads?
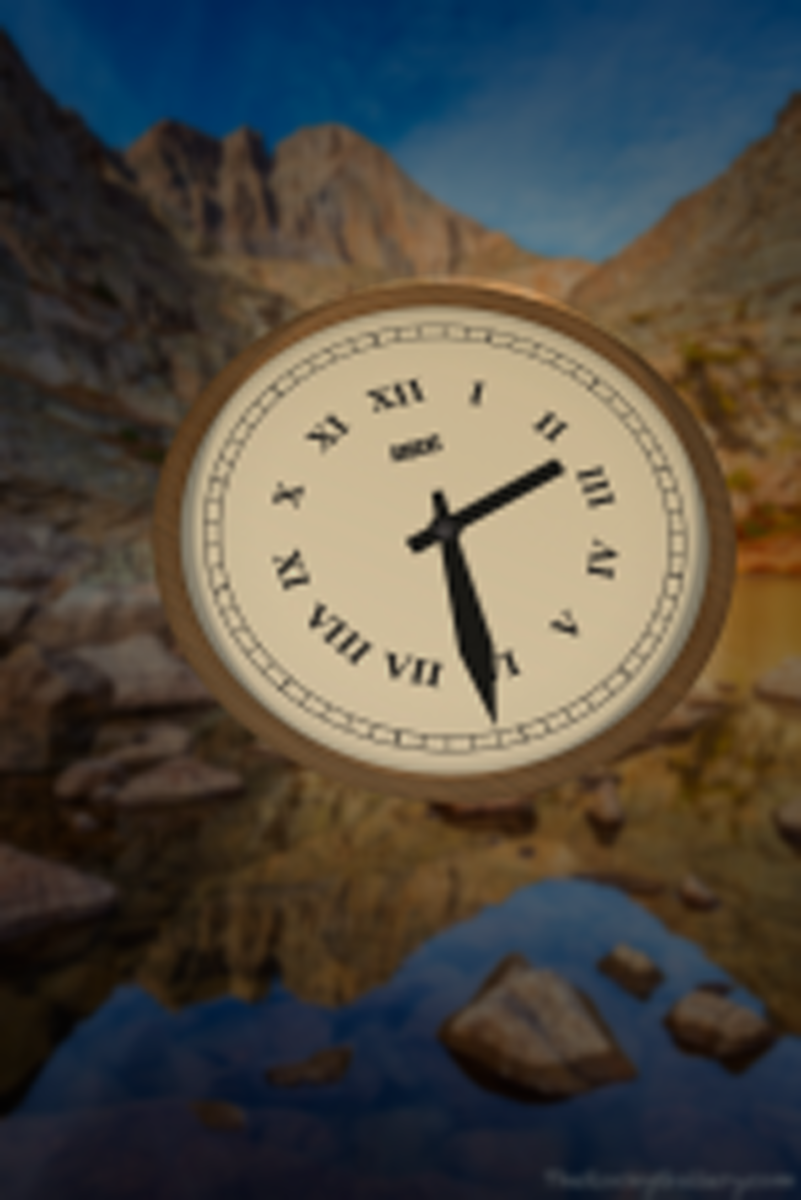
2:31
